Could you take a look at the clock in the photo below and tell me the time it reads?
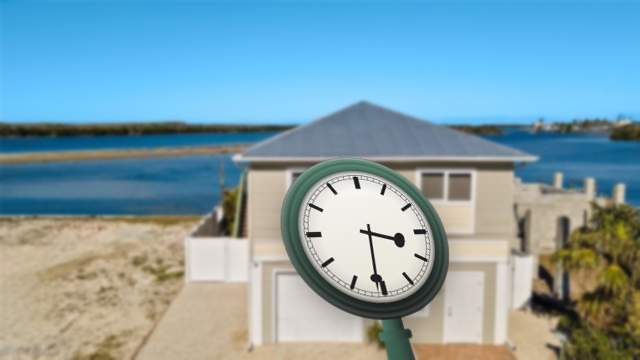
3:31
